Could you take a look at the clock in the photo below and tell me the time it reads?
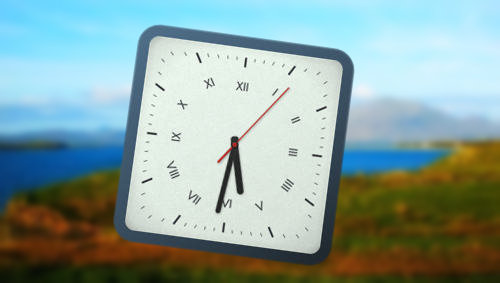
5:31:06
